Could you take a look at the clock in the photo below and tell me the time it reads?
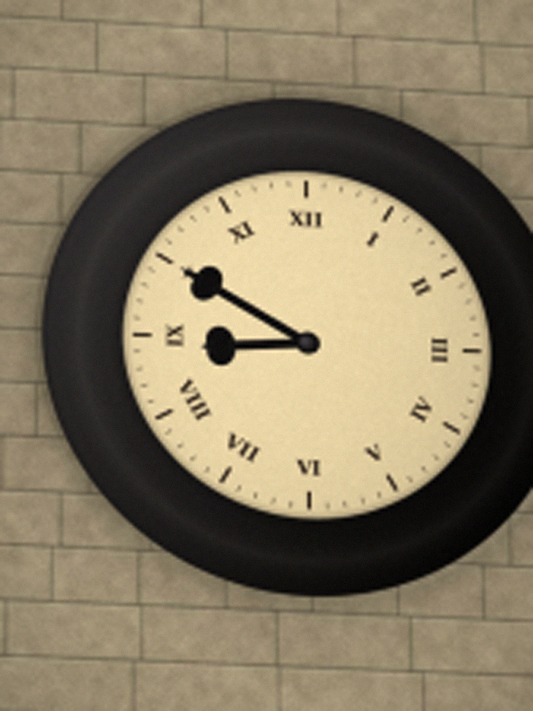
8:50
